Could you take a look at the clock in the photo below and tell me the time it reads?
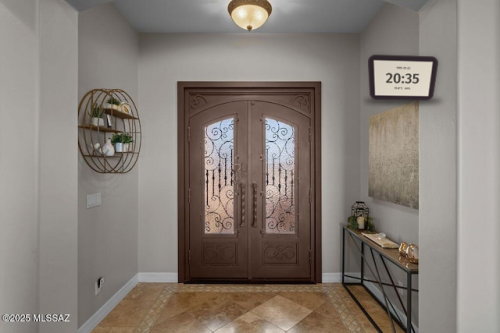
20:35
